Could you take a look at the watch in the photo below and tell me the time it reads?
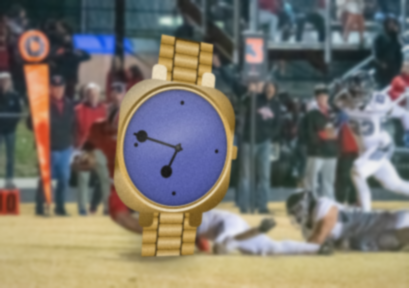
6:47
